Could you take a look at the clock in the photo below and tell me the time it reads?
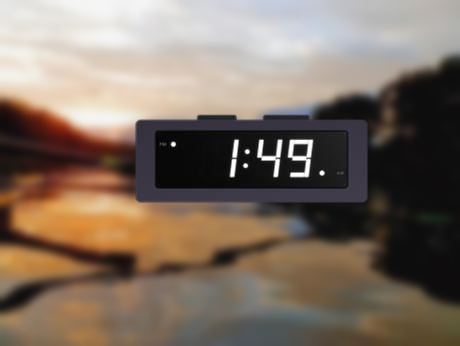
1:49
